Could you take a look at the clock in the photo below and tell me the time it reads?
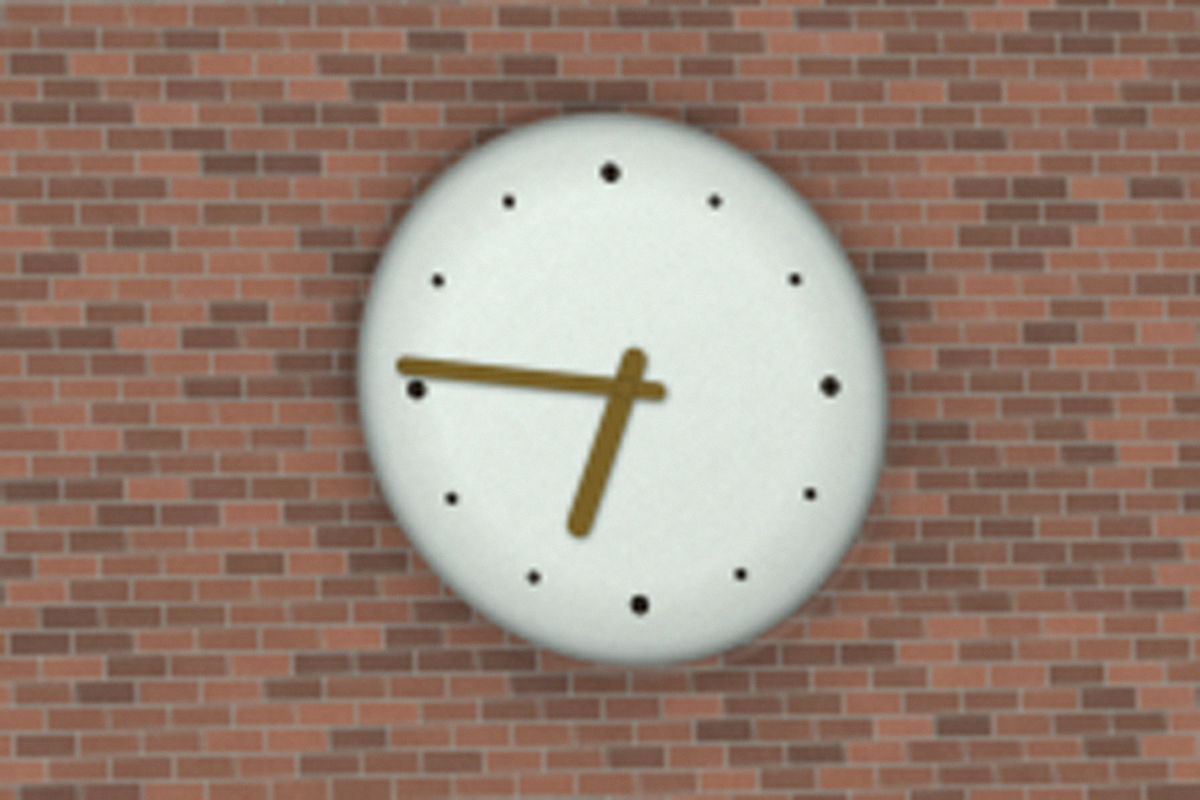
6:46
